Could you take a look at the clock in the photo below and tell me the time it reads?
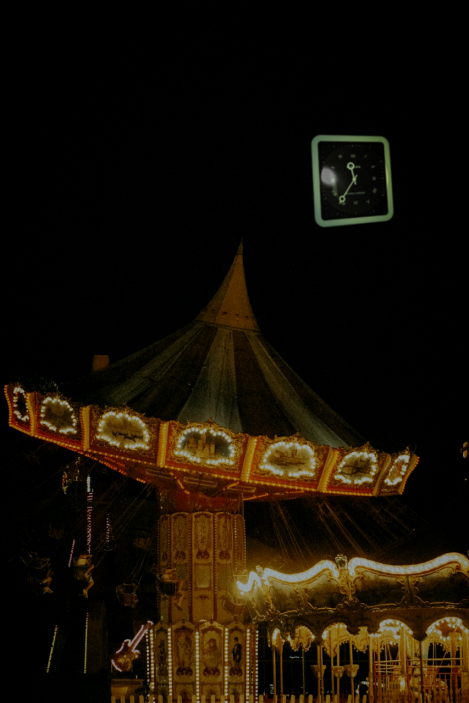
11:36
